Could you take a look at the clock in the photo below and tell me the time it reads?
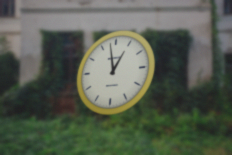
12:58
